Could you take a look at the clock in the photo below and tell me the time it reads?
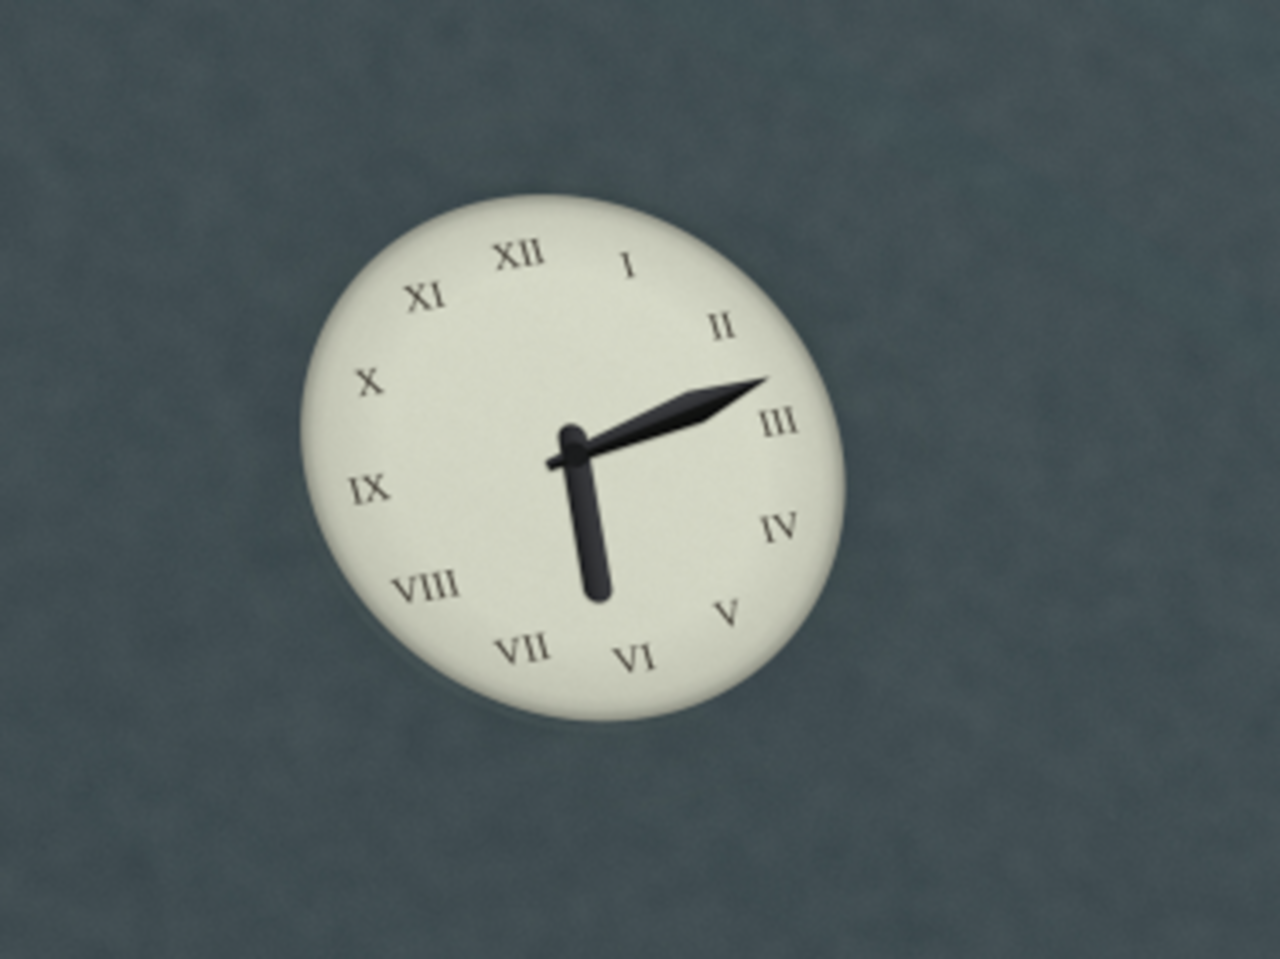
6:13
